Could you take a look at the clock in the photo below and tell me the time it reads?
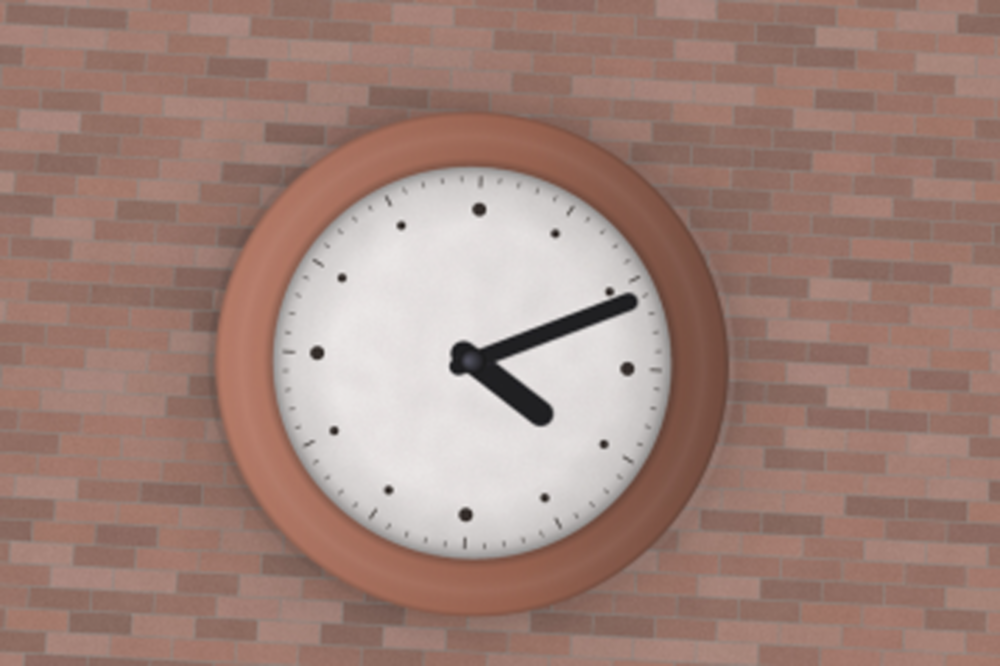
4:11
